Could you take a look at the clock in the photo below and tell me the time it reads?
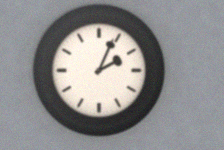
2:04
